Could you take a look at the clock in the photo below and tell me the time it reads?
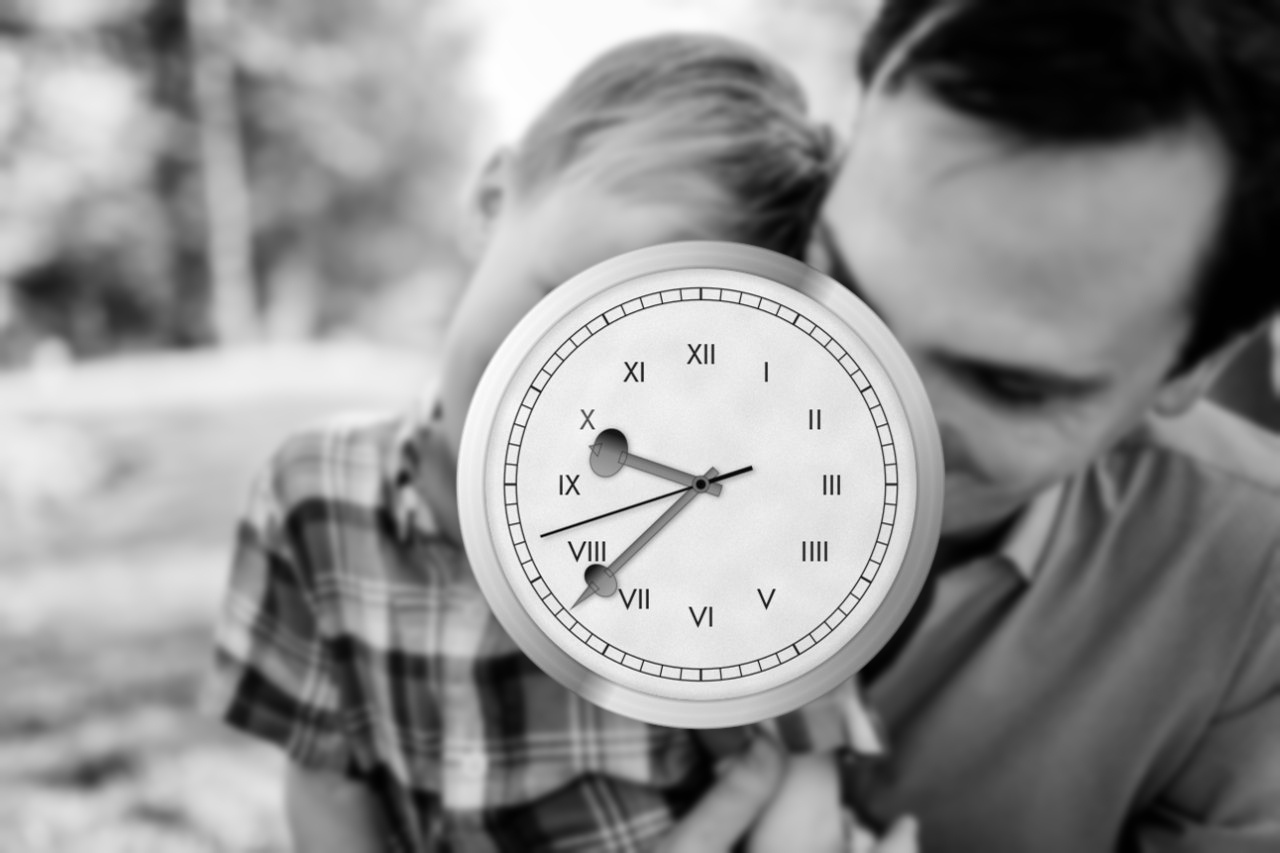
9:37:42
